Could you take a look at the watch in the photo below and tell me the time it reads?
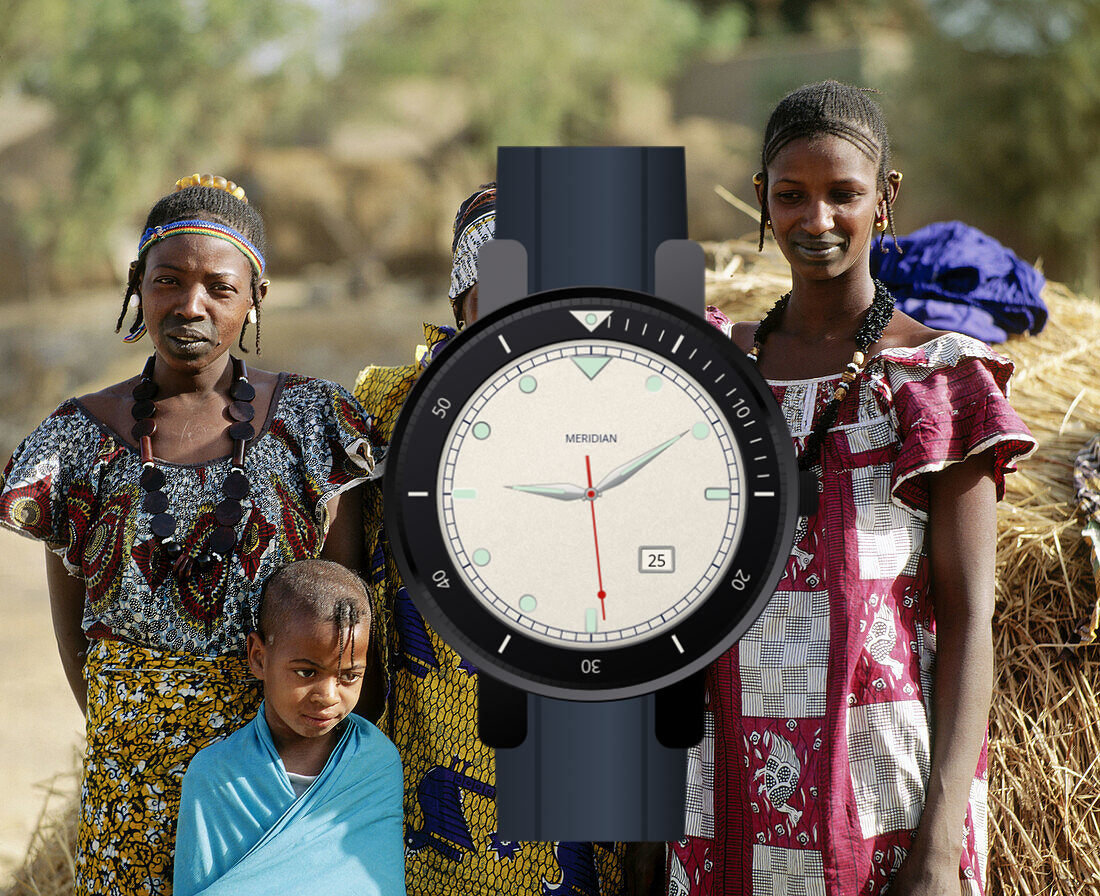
9:09:29
